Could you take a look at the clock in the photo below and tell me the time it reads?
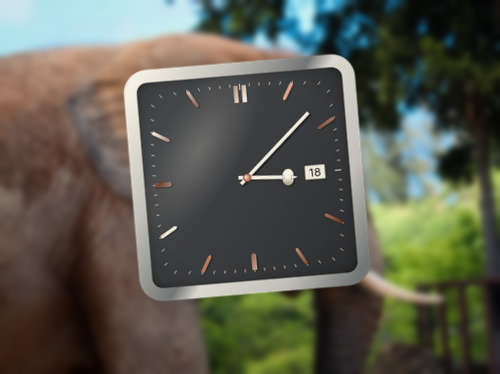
3:08
